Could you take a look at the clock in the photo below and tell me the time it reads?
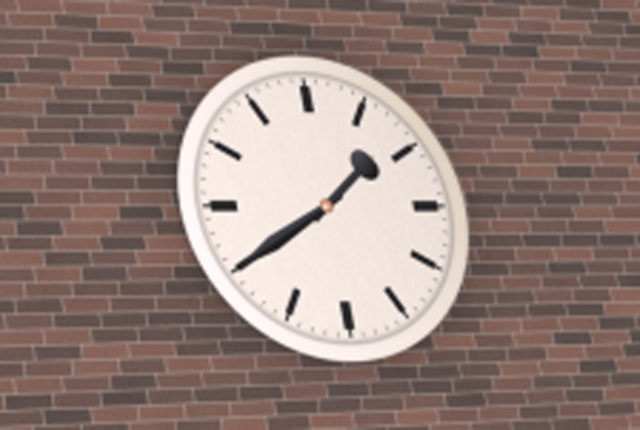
1:40
